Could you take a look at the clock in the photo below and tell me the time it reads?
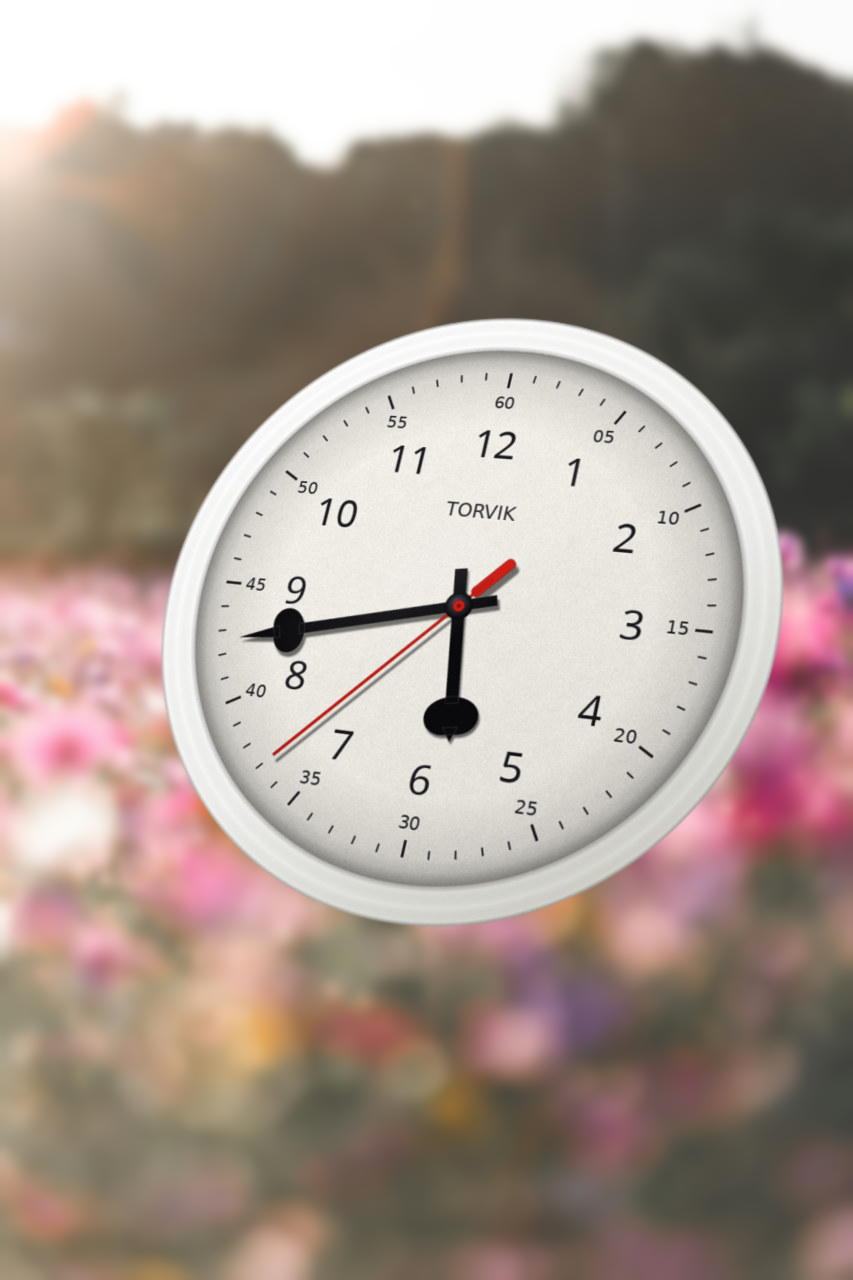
5:42:37
